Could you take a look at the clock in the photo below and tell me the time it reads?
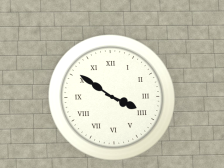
3:51
